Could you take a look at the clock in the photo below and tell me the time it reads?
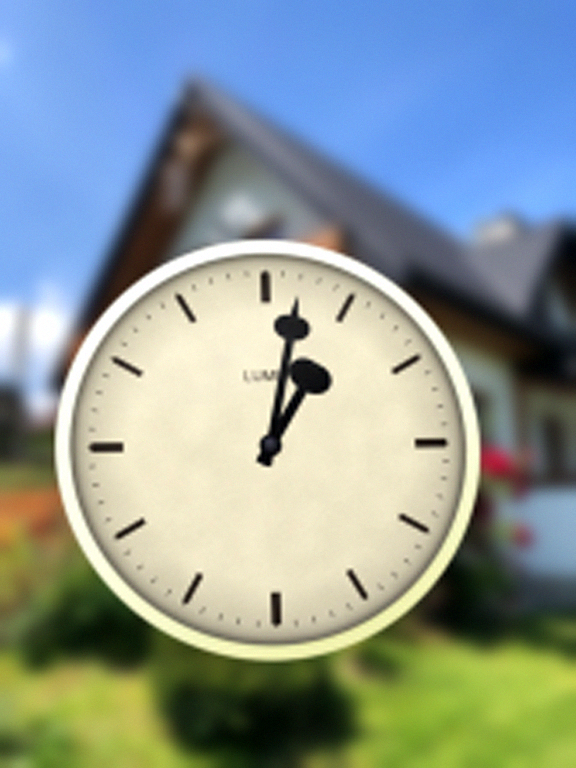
1:02
